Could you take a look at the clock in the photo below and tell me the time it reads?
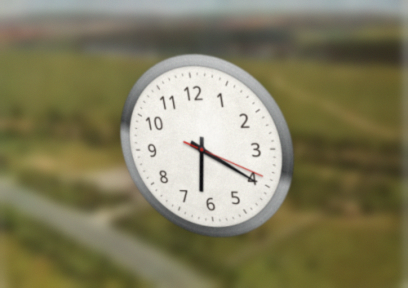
6:20:19
